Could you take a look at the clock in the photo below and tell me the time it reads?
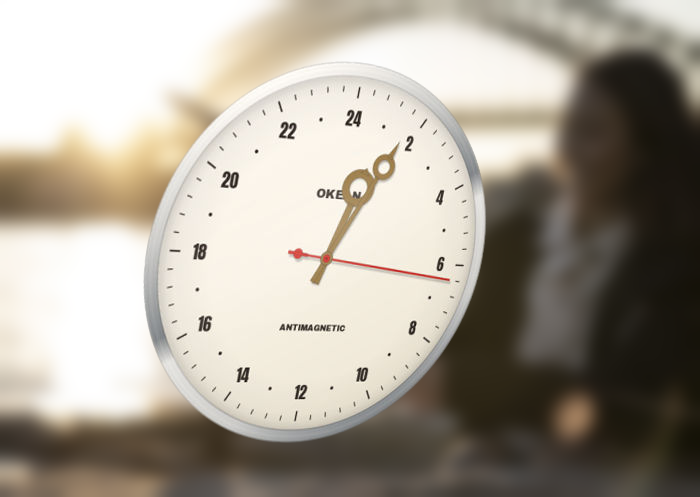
1:04:16
